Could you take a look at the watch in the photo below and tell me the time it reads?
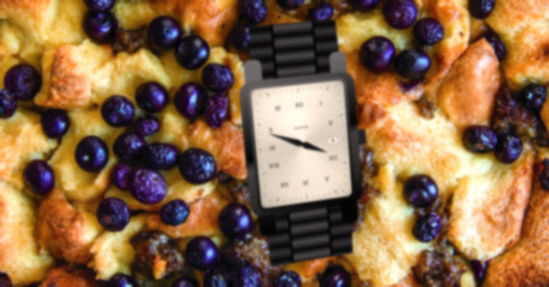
3:49
